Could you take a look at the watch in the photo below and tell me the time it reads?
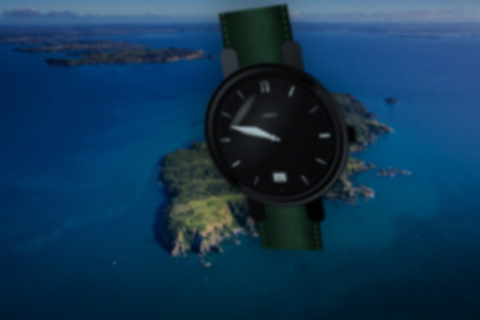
9:48
